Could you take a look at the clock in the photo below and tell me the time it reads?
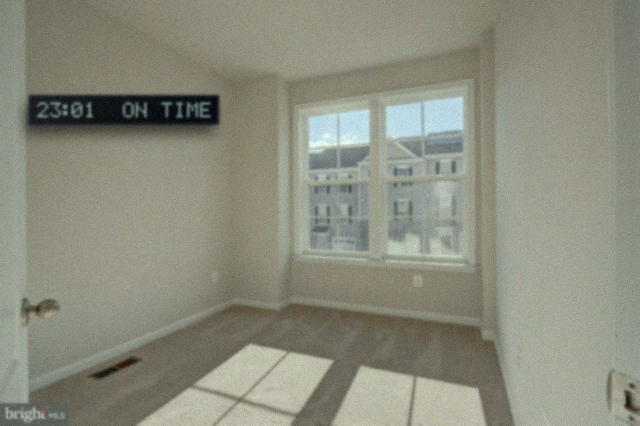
23:01
